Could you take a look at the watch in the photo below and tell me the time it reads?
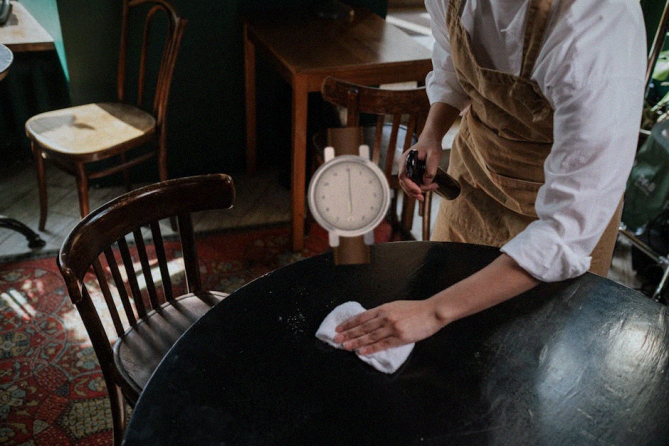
6:00
